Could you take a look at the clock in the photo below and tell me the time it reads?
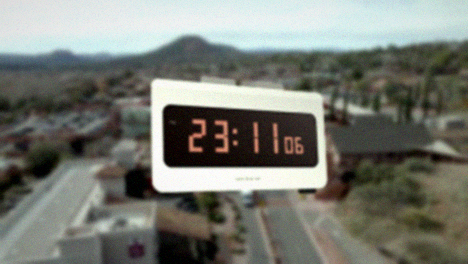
23:11:06
